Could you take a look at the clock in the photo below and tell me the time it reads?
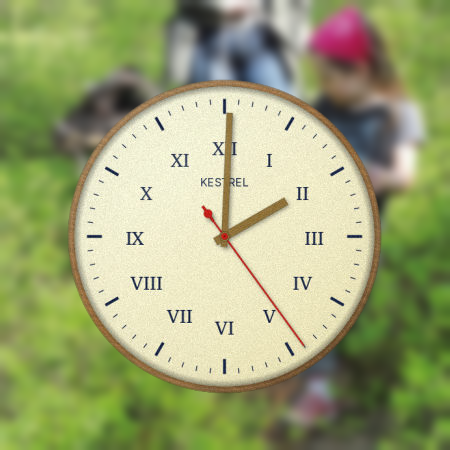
2:00:24
